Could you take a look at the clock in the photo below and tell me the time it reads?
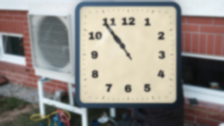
10:54
